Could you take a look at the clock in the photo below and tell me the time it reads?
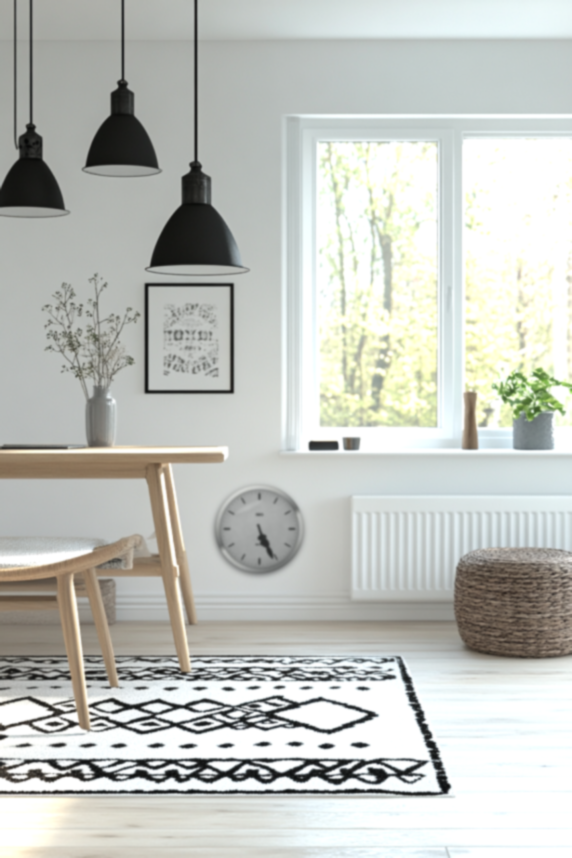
5:26
